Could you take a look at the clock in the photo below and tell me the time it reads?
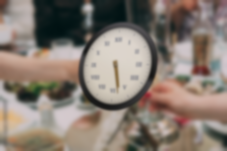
5:28
